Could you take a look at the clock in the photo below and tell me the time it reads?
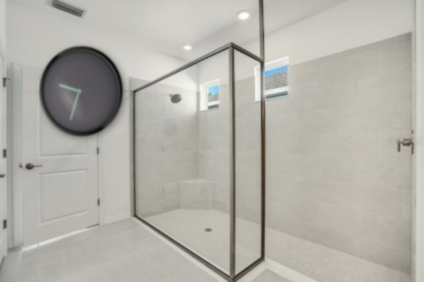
9:33
